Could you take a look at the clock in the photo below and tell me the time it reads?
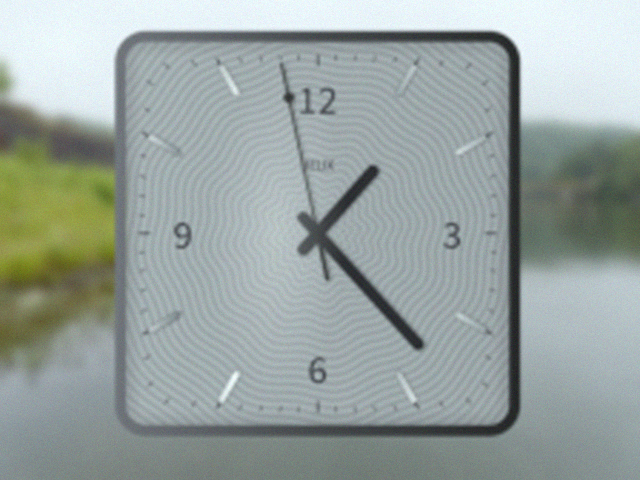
1:22:58
